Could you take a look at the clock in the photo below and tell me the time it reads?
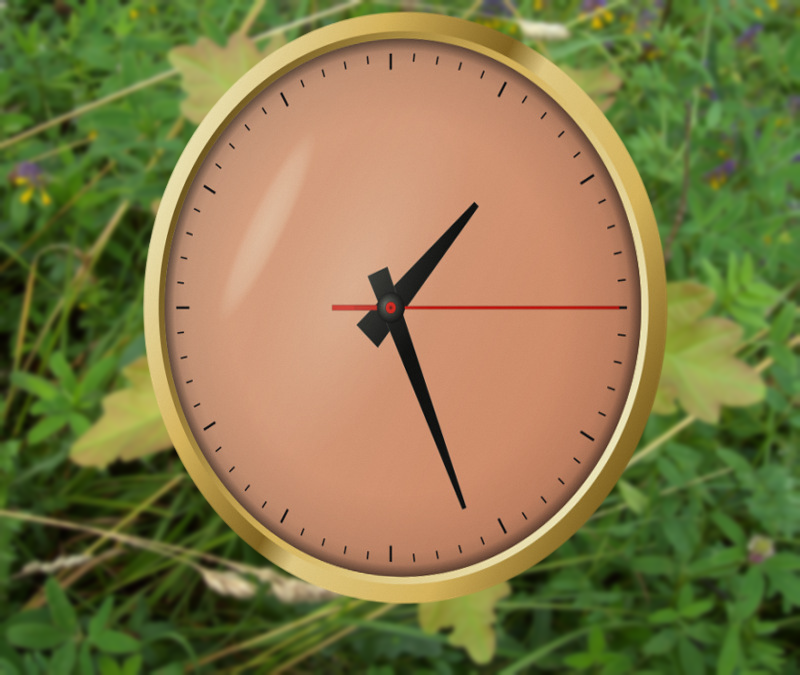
1:26:15
